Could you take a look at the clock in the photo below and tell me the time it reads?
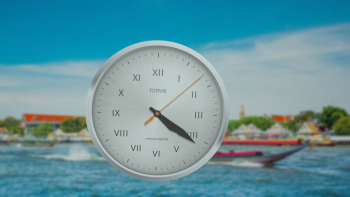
4:21:08
